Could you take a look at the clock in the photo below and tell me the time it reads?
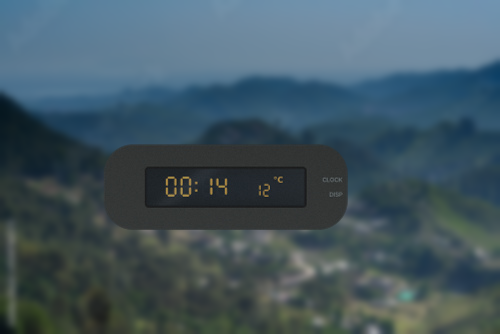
0:14
